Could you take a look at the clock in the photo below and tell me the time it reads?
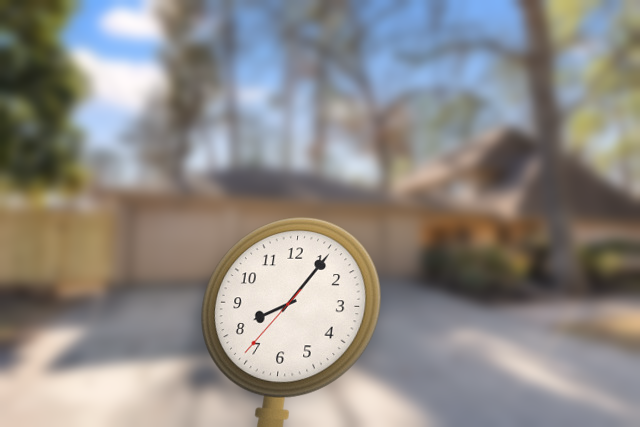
8:05:36
